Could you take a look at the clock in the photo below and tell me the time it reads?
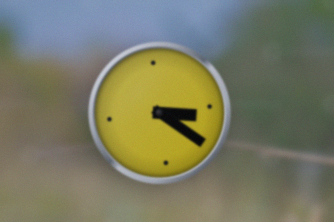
3:22
